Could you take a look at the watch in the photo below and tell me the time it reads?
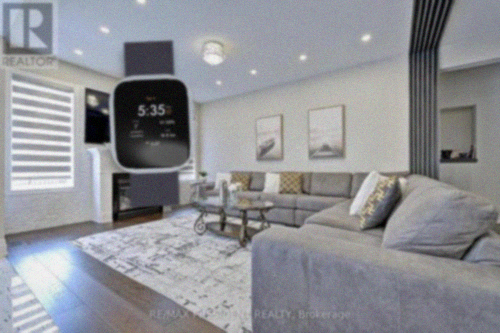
5:35
